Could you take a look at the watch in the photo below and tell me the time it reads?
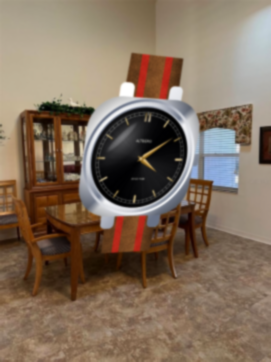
4:09
